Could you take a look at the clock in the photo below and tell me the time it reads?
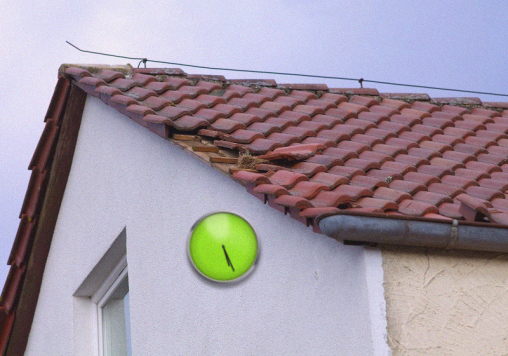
5:26
